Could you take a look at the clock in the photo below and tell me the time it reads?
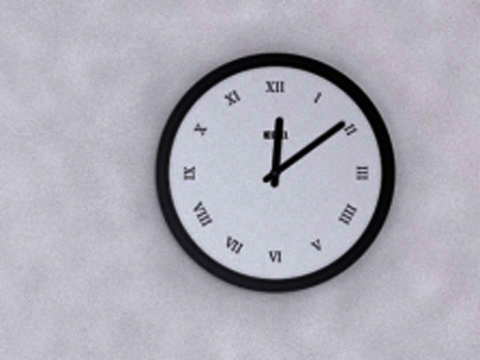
12:09
